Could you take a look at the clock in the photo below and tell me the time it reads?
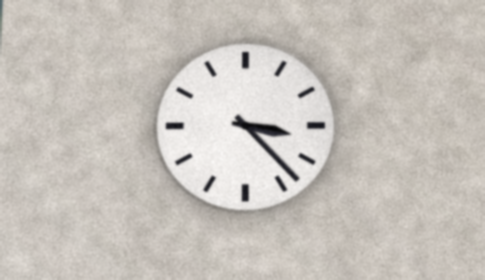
3:23
